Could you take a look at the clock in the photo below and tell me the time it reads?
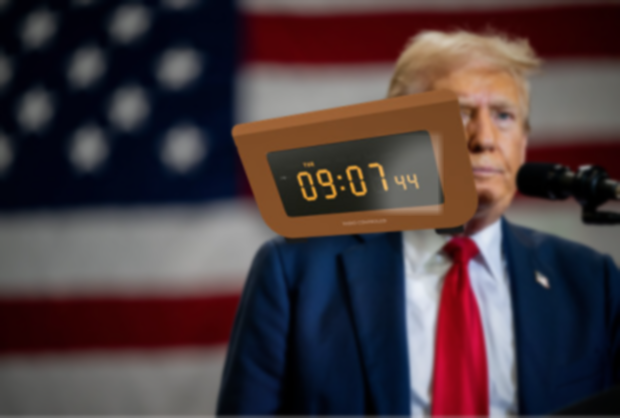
9:07:44
